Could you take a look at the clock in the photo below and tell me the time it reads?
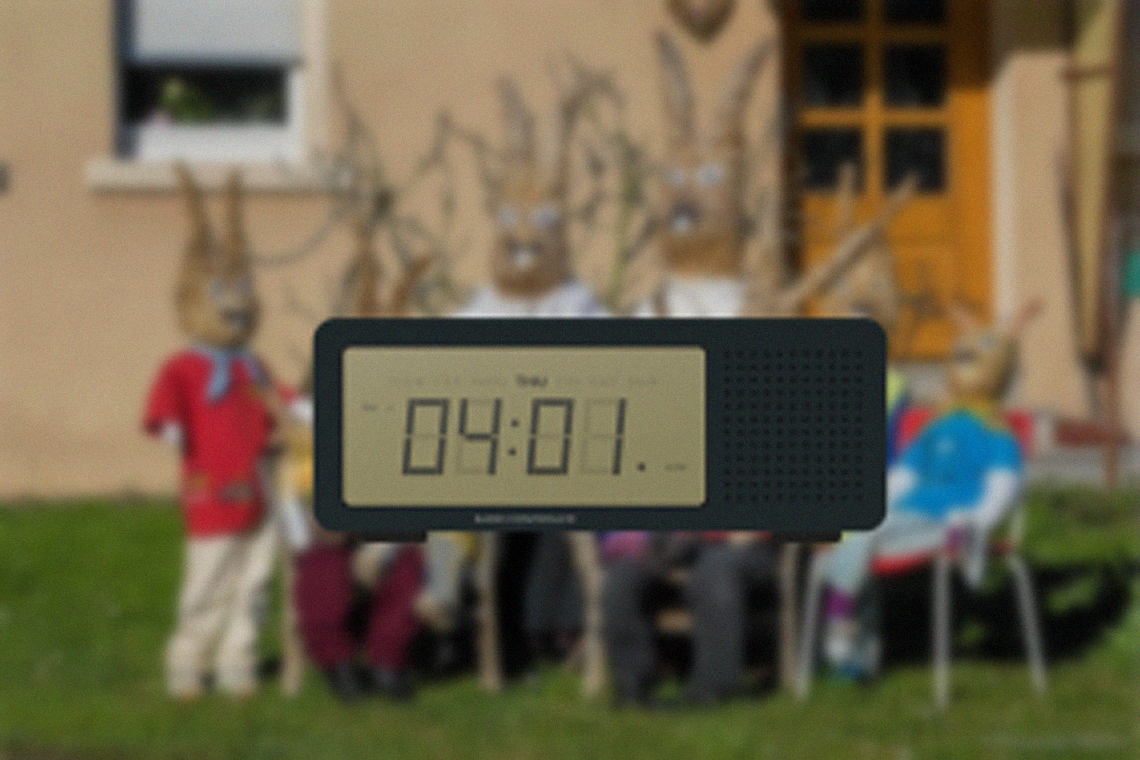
4:01
